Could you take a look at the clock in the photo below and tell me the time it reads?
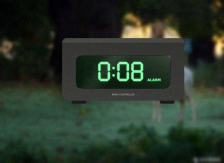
0:08
